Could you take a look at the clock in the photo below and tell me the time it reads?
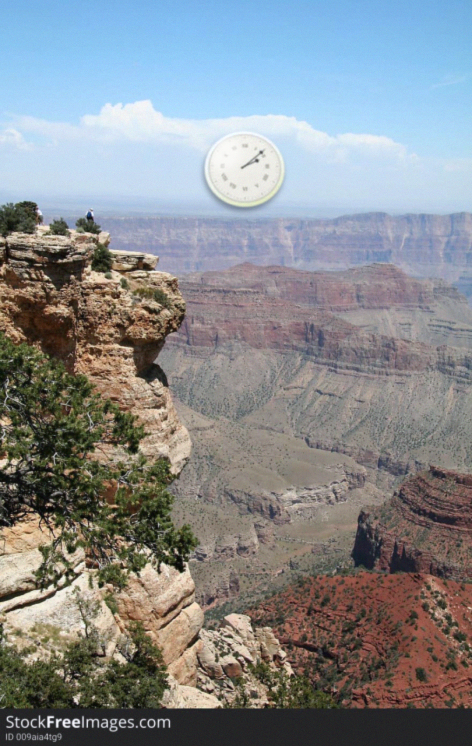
2:08
